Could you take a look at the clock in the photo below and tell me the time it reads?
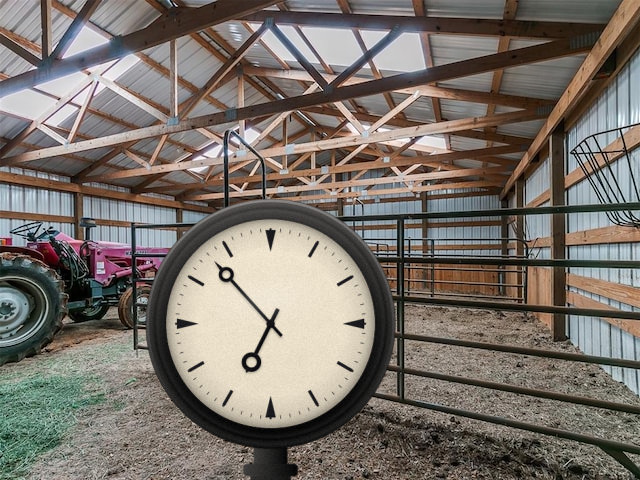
6:53
